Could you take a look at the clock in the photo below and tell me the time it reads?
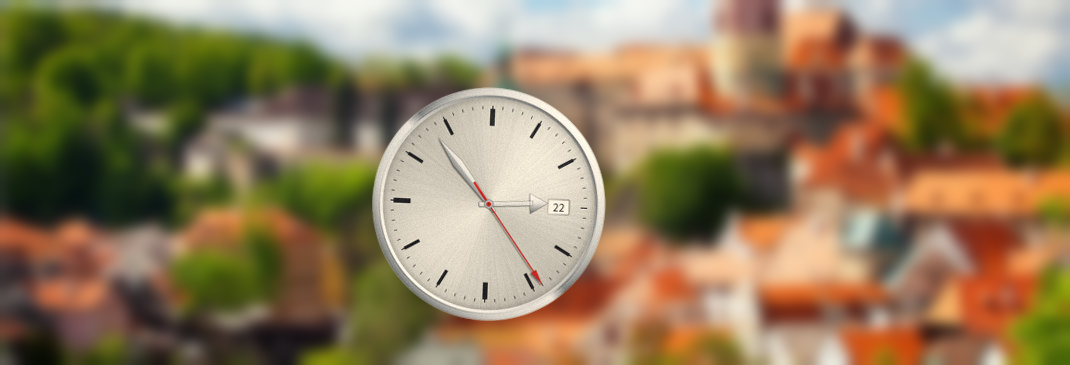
2:53:24
